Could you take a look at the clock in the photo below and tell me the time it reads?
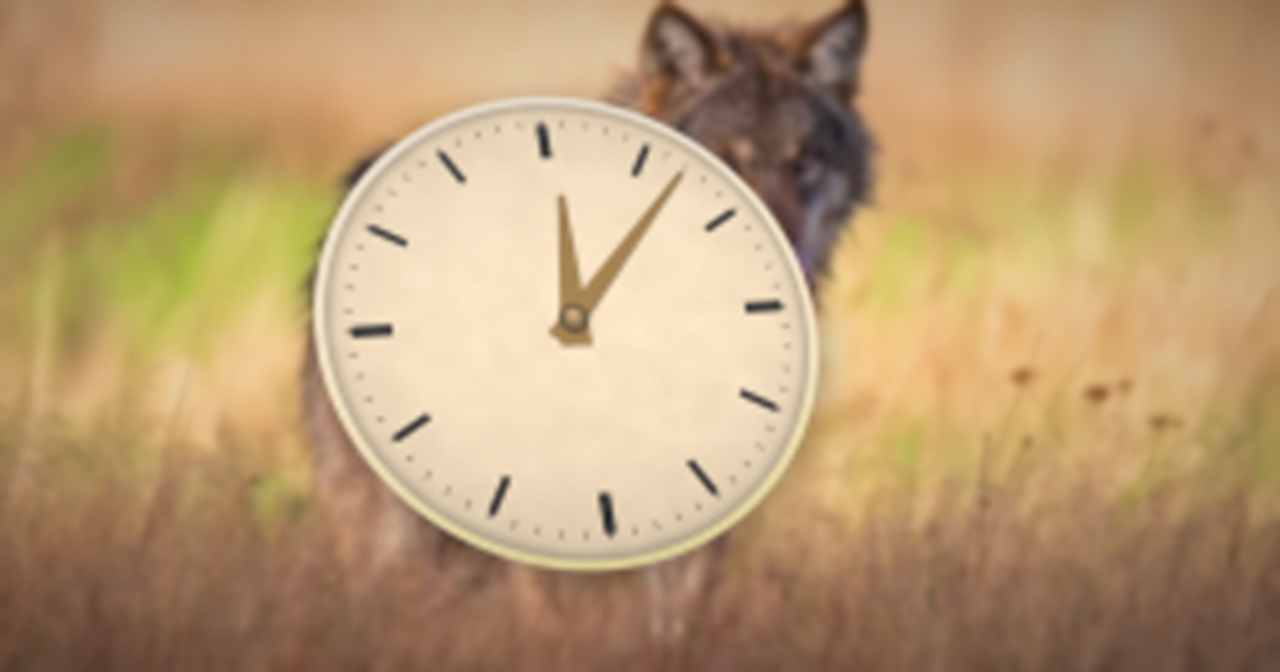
12:07
